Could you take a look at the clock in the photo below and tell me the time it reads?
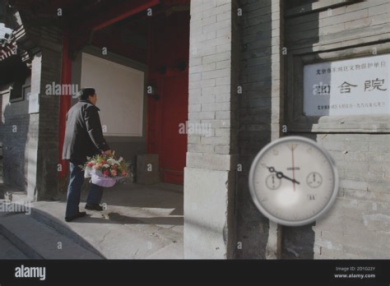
9:50
